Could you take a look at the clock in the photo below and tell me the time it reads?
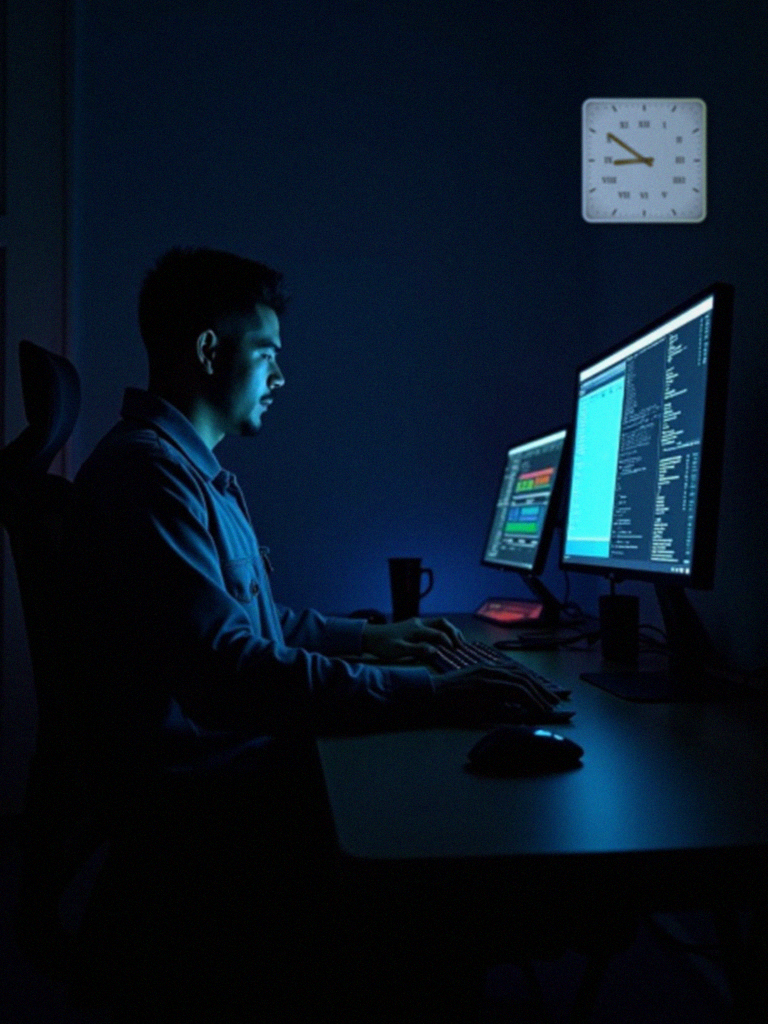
8:51
